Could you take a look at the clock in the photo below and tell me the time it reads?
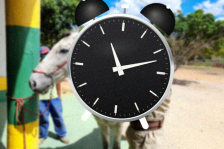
11:12
